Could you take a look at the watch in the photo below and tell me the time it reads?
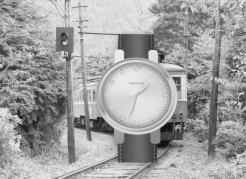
1:33
